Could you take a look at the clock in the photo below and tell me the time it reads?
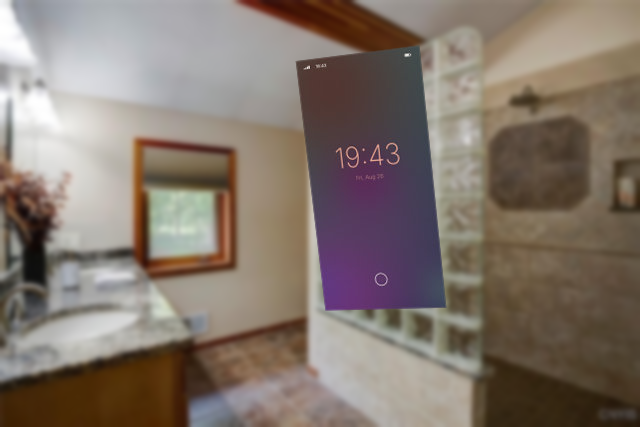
19:43
